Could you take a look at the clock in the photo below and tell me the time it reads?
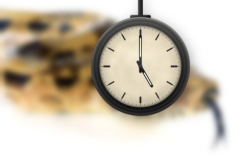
5:00
